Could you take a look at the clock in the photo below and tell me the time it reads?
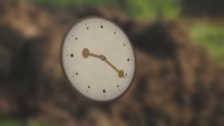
9:21
